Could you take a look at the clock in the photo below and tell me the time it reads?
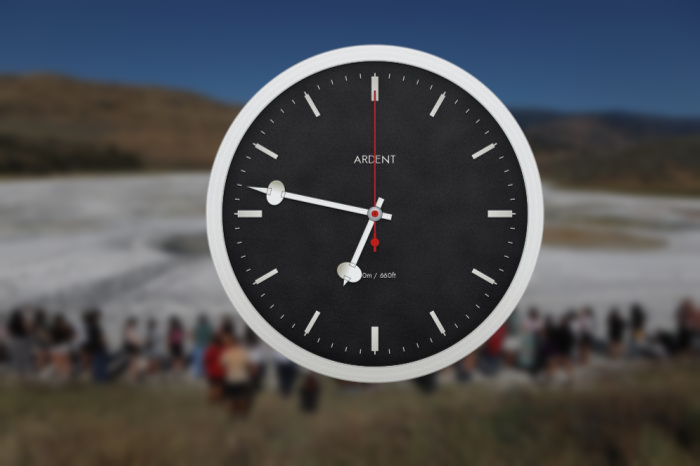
6:47:00
